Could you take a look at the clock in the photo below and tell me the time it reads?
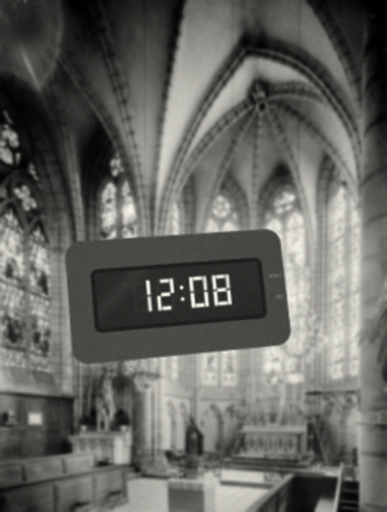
12:08
